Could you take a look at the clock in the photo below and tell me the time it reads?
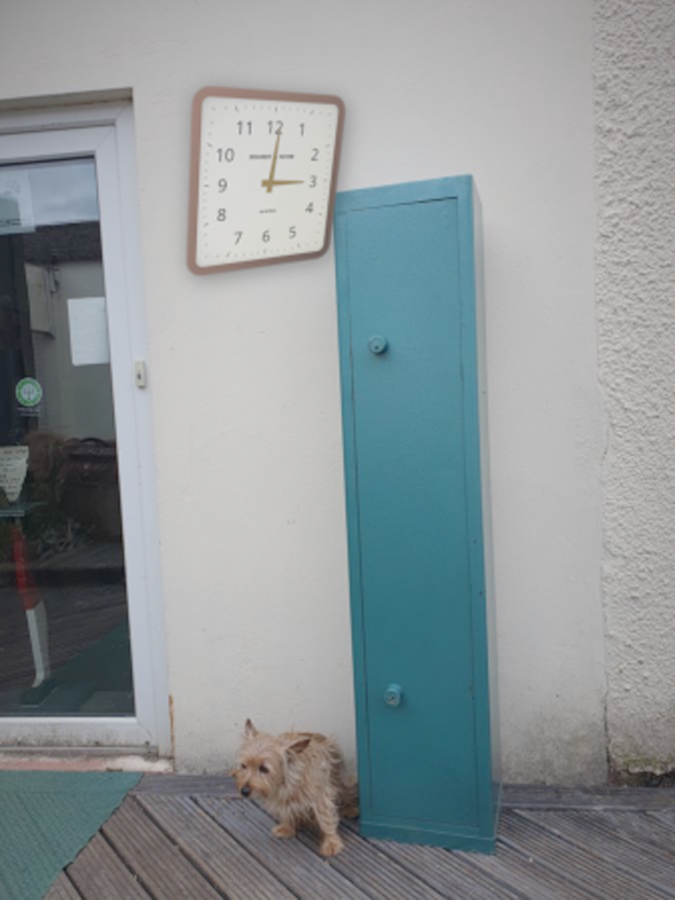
3:01
